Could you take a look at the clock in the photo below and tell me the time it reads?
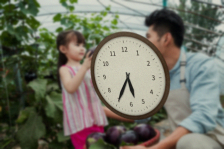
5:35
